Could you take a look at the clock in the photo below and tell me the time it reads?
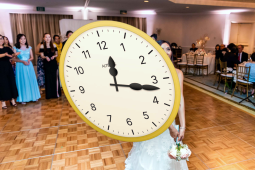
12:17
